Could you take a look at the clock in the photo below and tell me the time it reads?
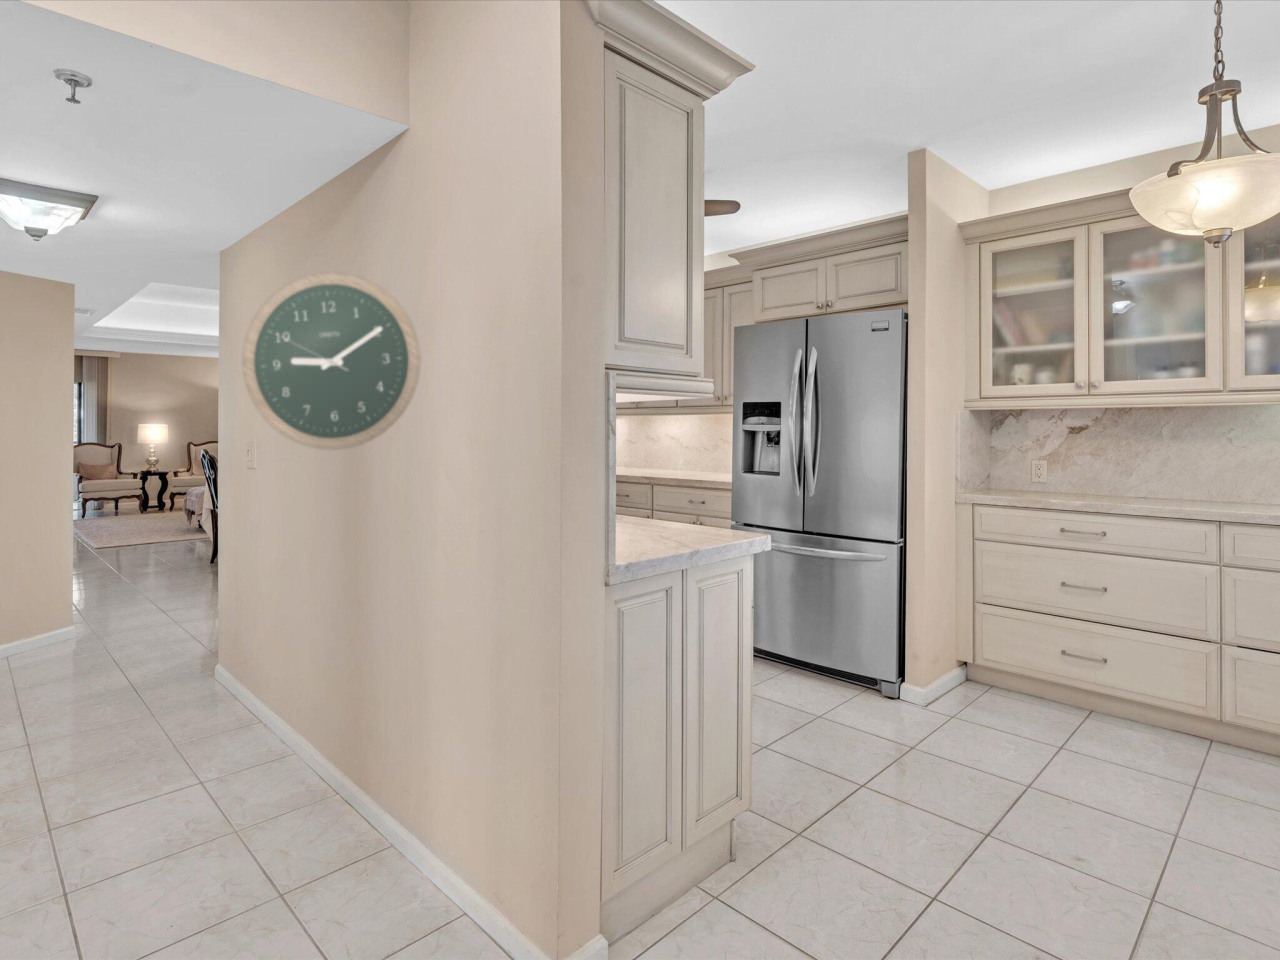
9:09:50
